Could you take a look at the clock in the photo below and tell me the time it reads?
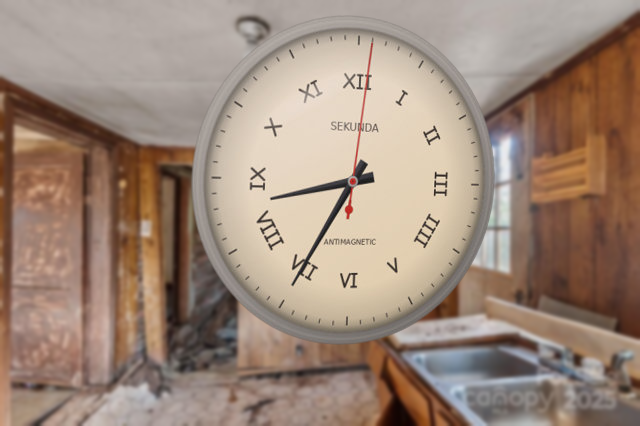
8:35:01
